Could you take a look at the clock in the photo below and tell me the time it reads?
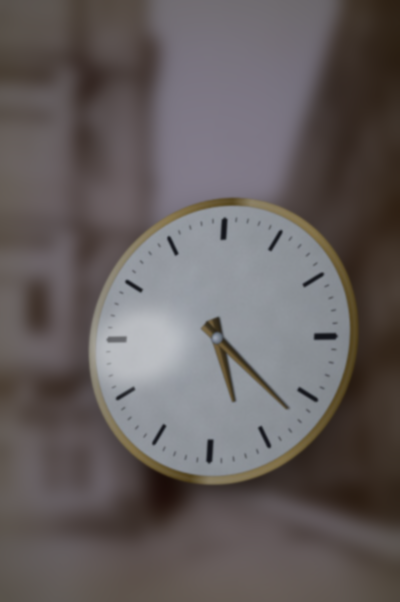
5:22
